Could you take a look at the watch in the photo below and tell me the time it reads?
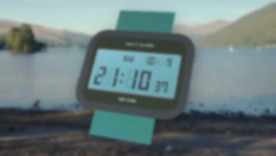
21:10
